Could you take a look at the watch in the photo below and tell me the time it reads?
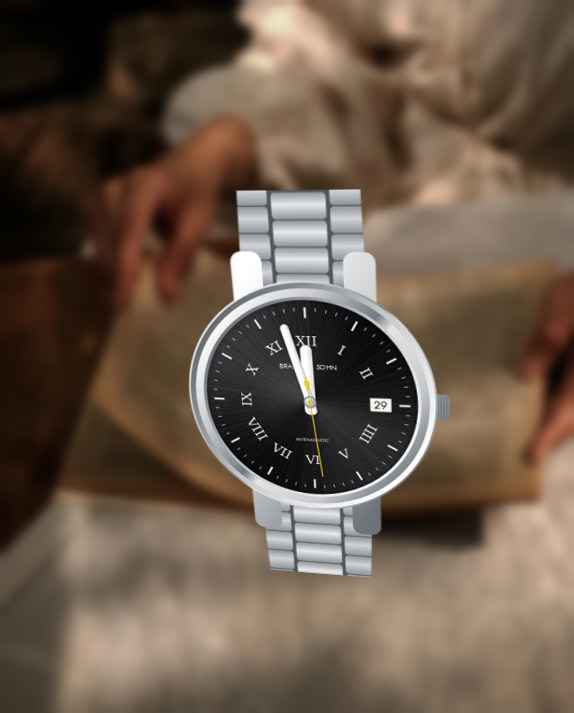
11:57:29
